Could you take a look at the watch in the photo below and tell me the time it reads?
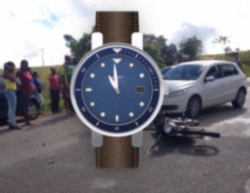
10:59
